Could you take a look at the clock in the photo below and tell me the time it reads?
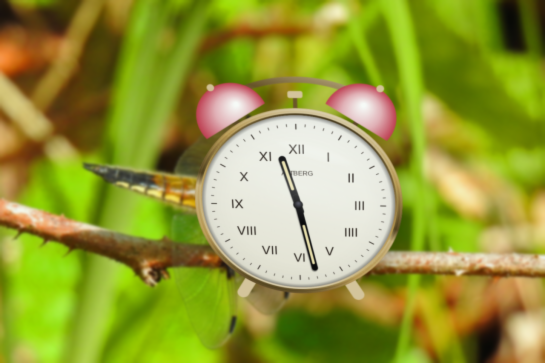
11:28
